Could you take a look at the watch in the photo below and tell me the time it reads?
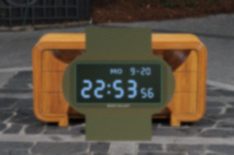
22:53
